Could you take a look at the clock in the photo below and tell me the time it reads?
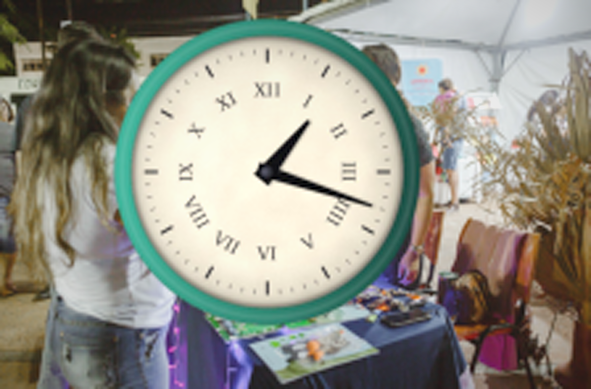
1:18
